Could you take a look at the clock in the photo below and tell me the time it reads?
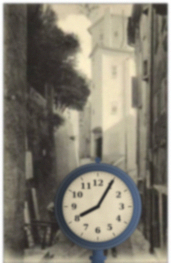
8:05
